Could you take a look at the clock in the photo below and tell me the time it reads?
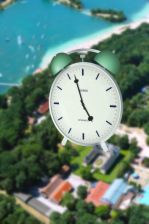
4:57
